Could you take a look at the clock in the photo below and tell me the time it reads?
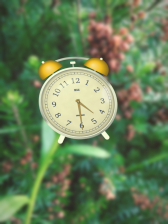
4:30
